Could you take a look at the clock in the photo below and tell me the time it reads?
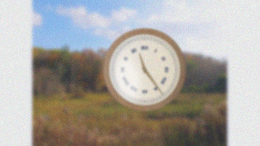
11:24
